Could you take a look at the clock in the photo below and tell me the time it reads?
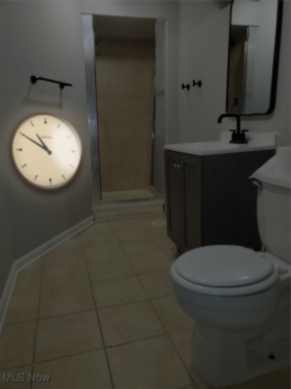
10:50
